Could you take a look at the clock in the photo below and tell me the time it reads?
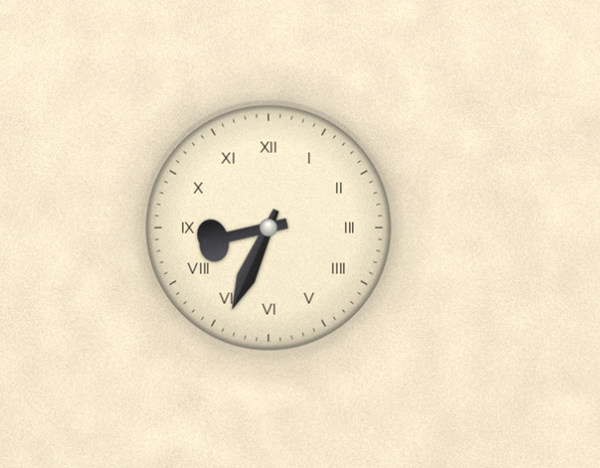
8:34
